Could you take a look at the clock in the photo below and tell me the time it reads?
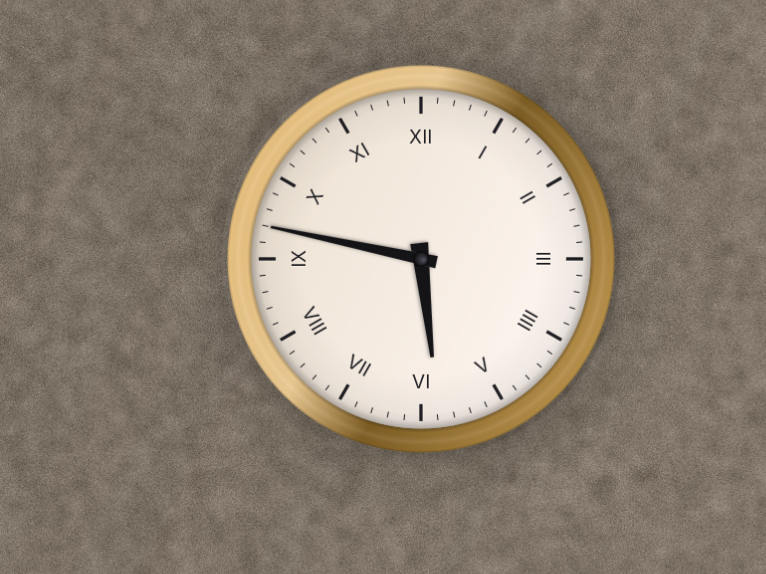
5:47
